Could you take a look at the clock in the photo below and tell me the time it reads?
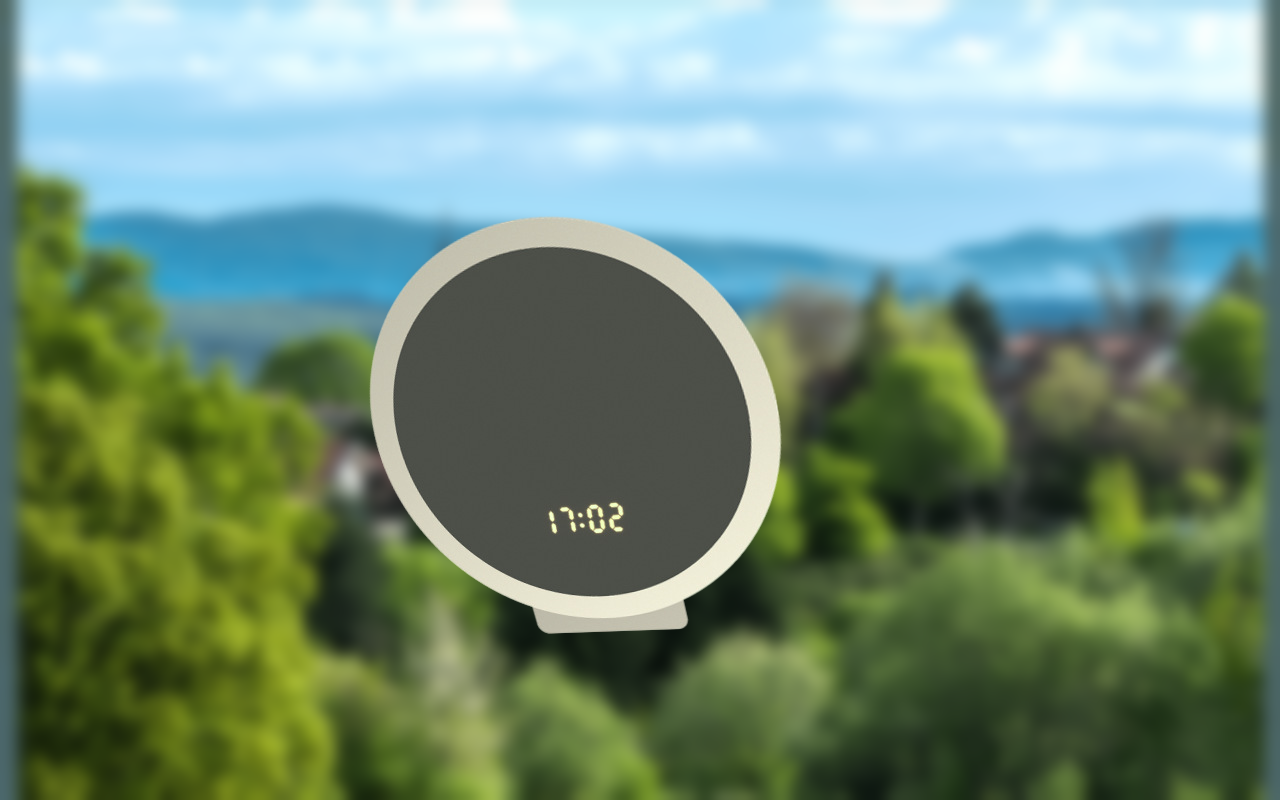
17:02
